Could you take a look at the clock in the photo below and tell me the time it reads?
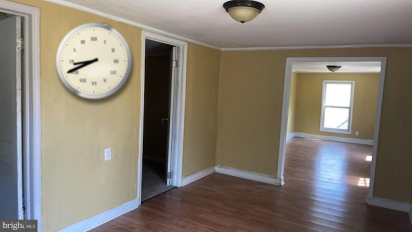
8:41
